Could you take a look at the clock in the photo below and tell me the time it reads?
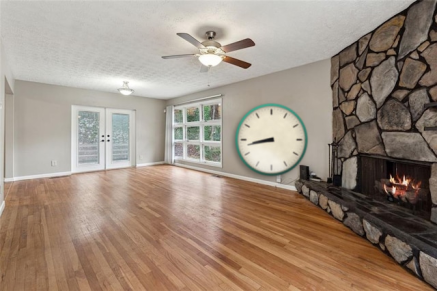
8:43
